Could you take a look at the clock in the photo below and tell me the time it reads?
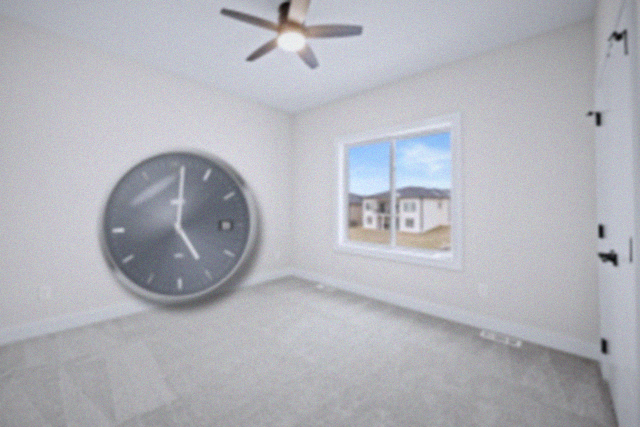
5:01
